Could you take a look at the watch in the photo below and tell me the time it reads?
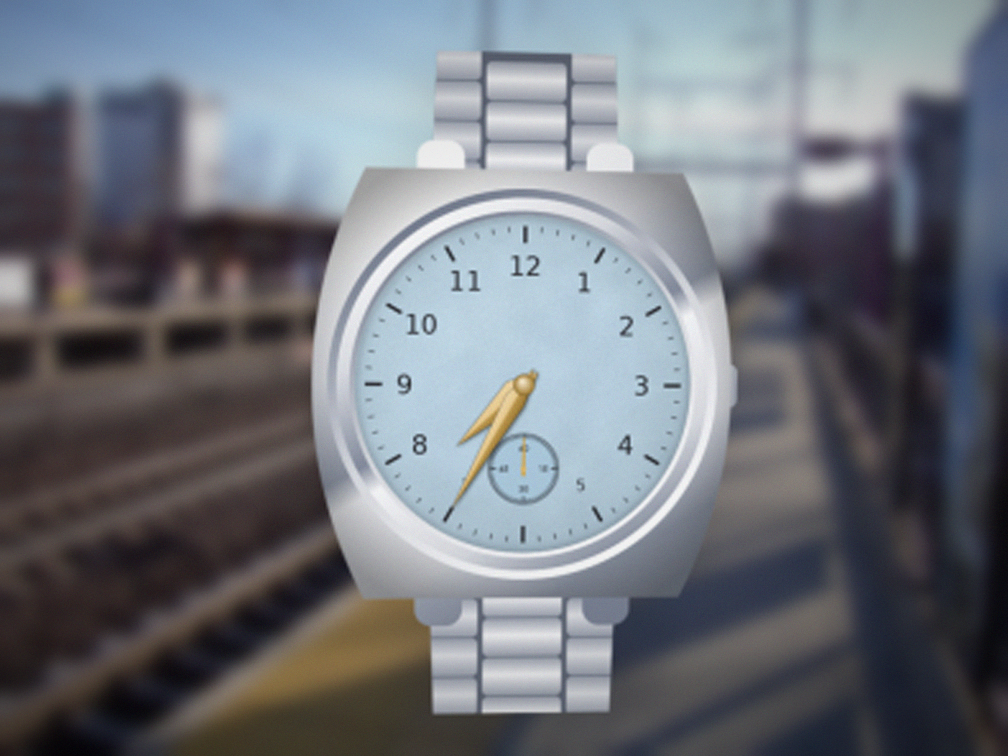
7:35
